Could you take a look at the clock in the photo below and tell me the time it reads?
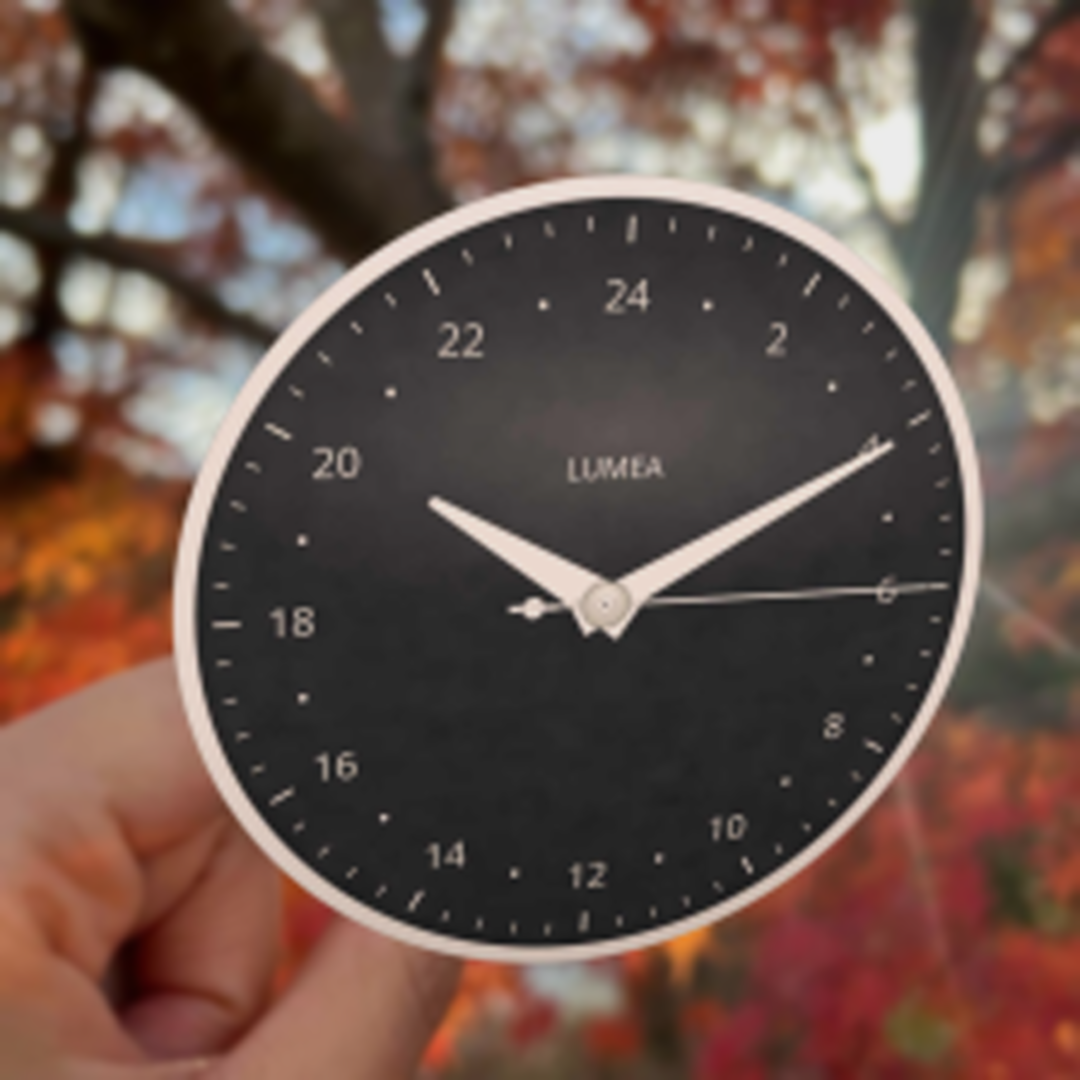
20:10:15
